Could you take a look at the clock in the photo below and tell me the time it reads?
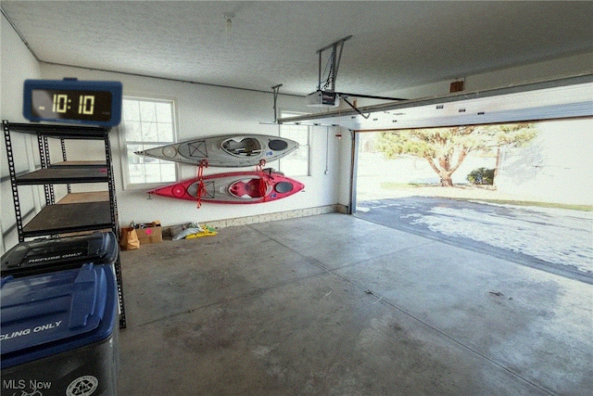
10:10
